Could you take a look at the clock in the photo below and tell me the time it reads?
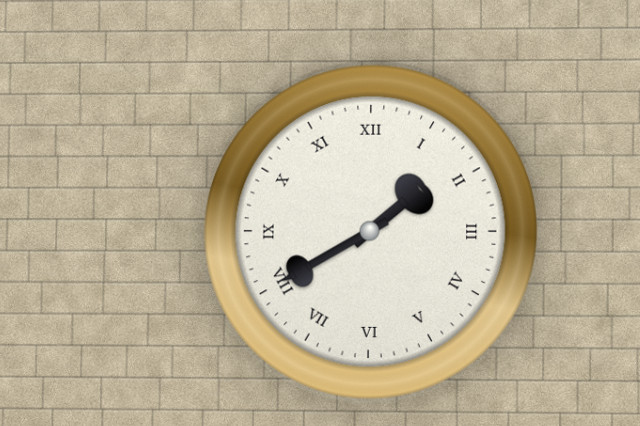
1:40
